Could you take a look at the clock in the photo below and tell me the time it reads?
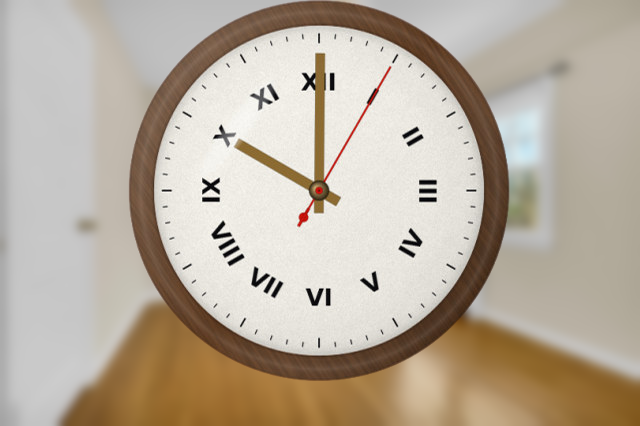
10:00:05
